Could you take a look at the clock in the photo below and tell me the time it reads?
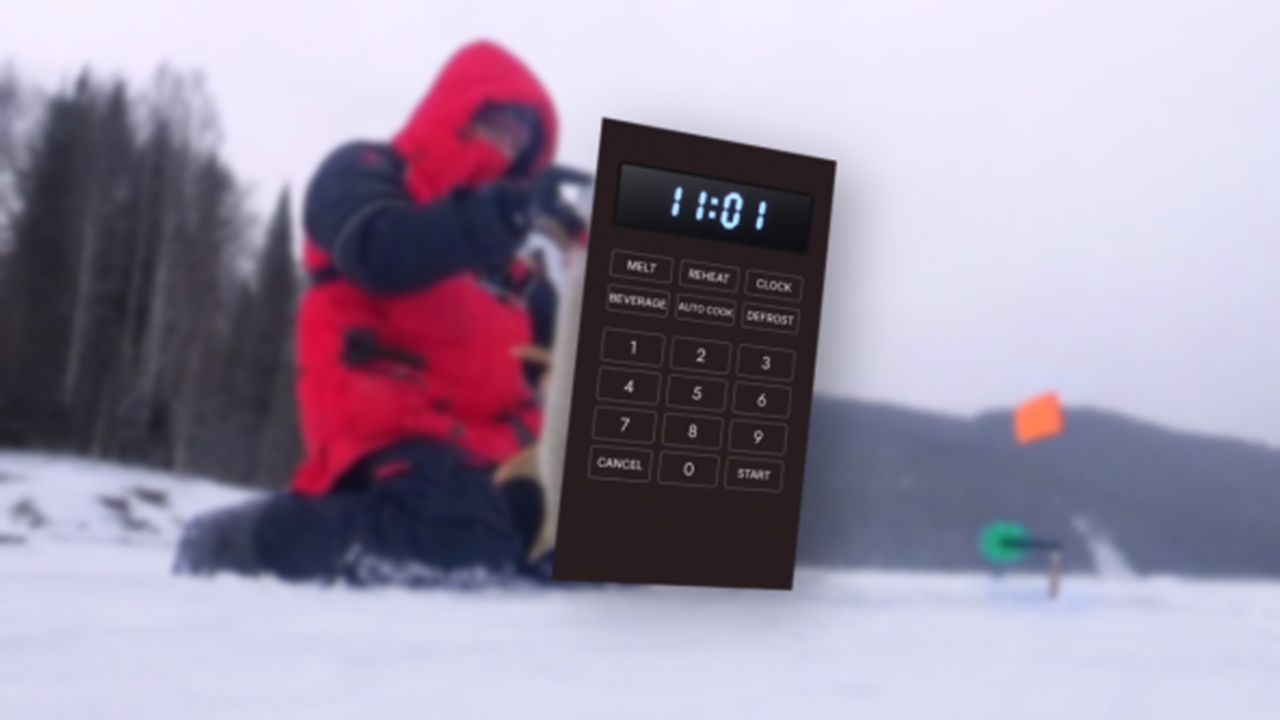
11:01
